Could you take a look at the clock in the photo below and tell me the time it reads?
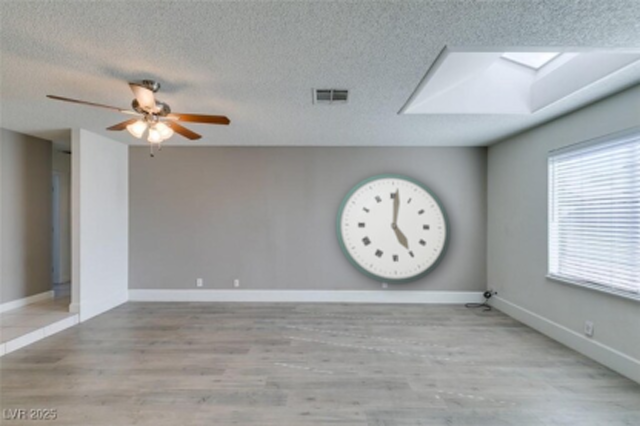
5:01
